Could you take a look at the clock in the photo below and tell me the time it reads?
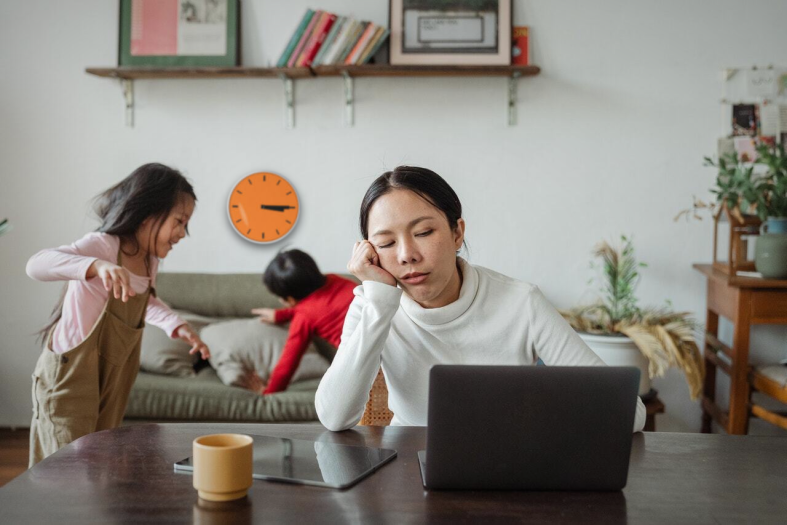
3:15
